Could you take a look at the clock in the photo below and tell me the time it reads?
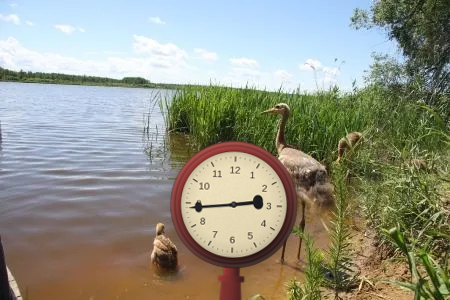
2:44
